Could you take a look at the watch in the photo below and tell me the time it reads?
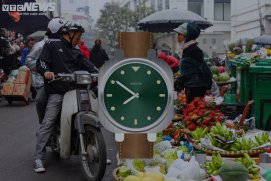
7:51
